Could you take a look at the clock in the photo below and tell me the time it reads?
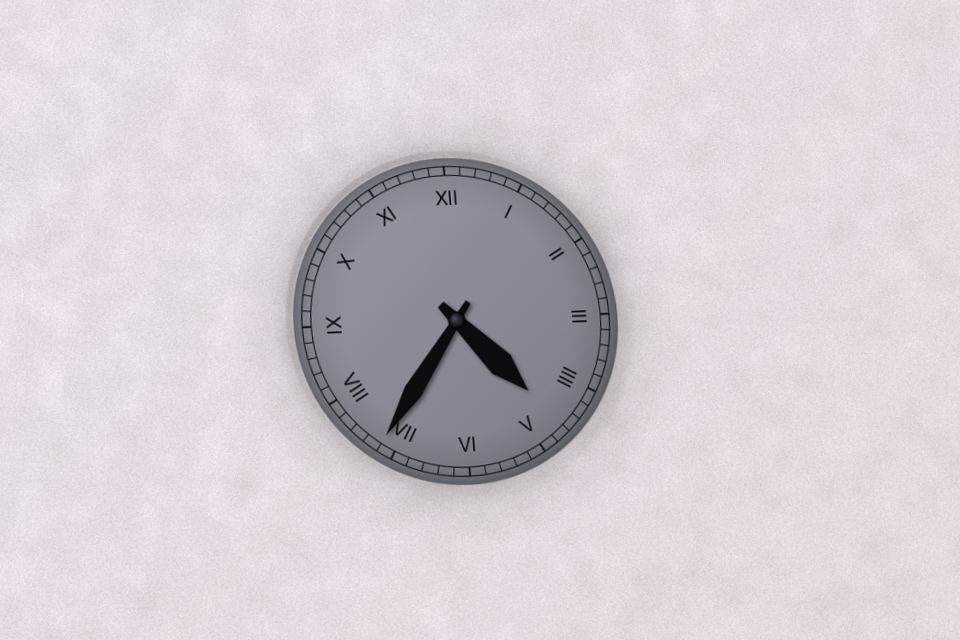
4:36
